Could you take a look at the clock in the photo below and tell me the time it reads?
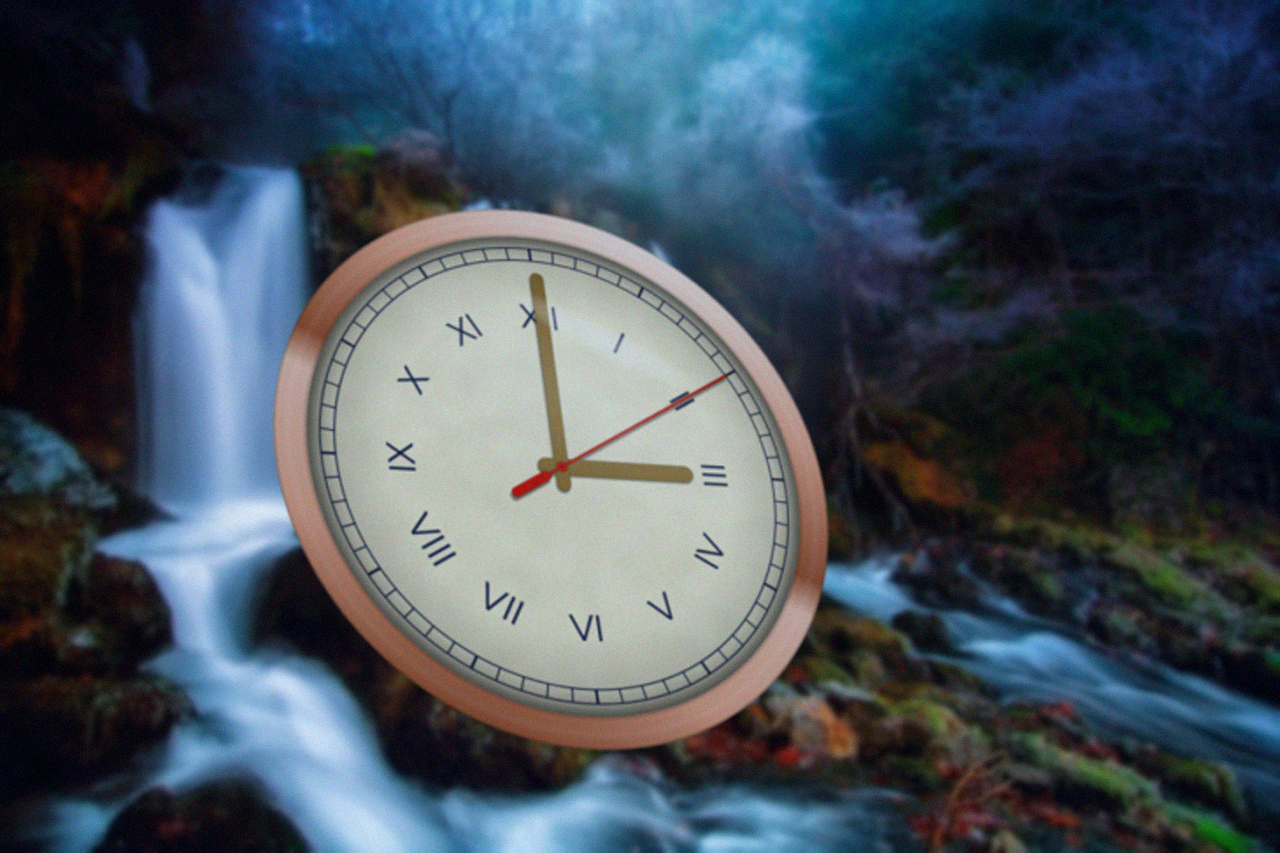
3:00:10
